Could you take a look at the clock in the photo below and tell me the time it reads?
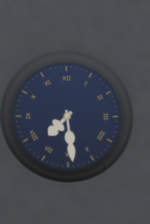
7:29
